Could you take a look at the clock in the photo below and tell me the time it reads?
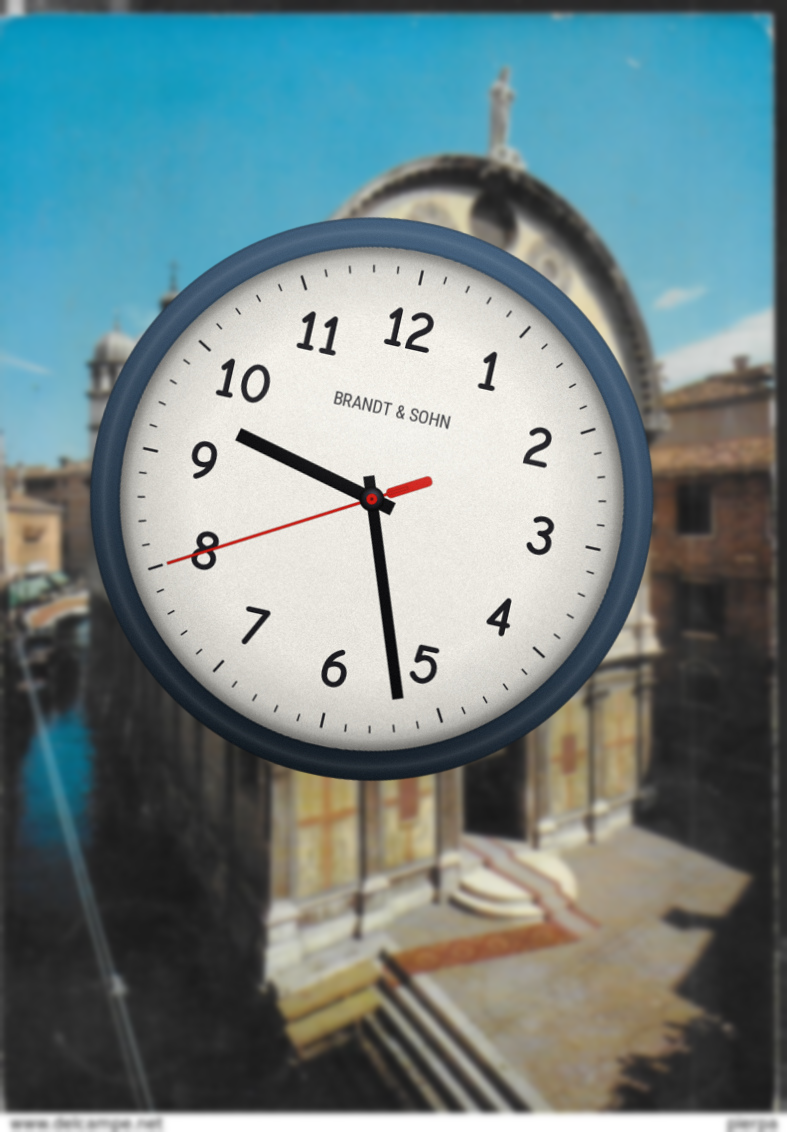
9:26:40
